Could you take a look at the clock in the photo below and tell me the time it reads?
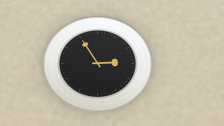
2:55
